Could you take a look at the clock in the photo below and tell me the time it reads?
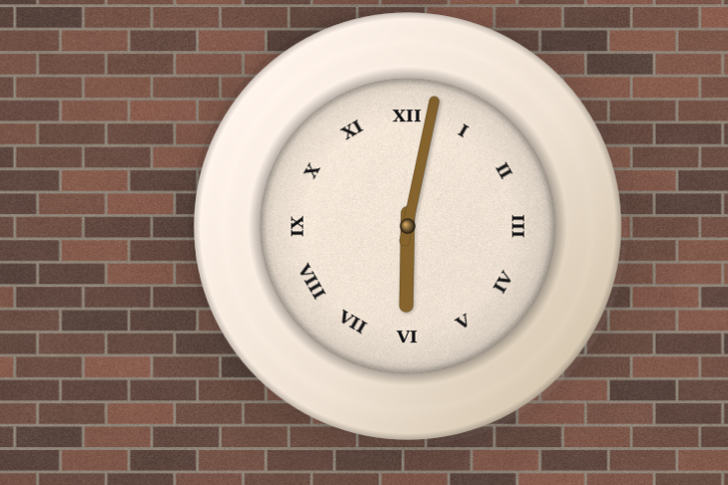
6:02
